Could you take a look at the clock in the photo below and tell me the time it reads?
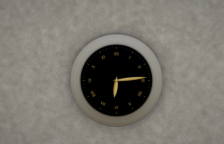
6:14
